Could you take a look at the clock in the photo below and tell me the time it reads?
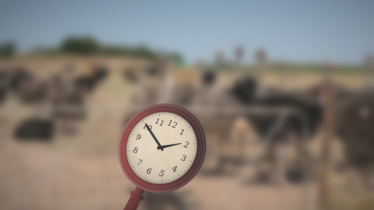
1:50
